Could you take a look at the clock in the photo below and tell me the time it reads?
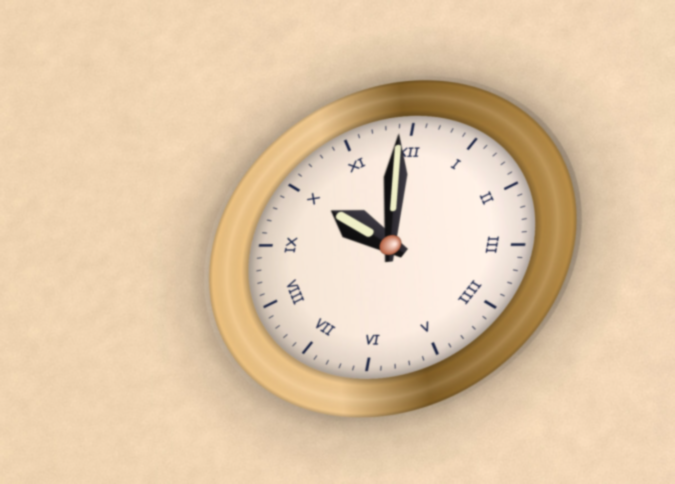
9:59
